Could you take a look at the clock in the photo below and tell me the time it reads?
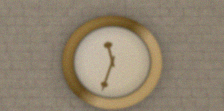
11:33
